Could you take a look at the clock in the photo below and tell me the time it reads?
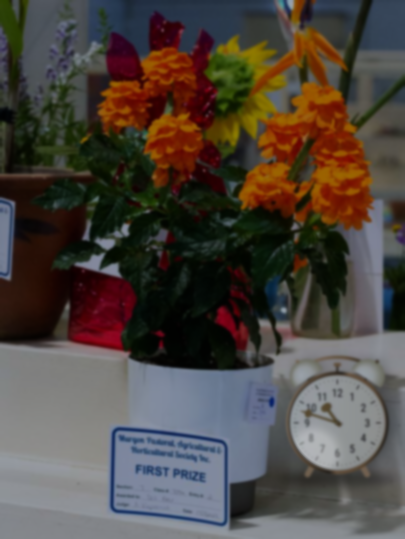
10:48
